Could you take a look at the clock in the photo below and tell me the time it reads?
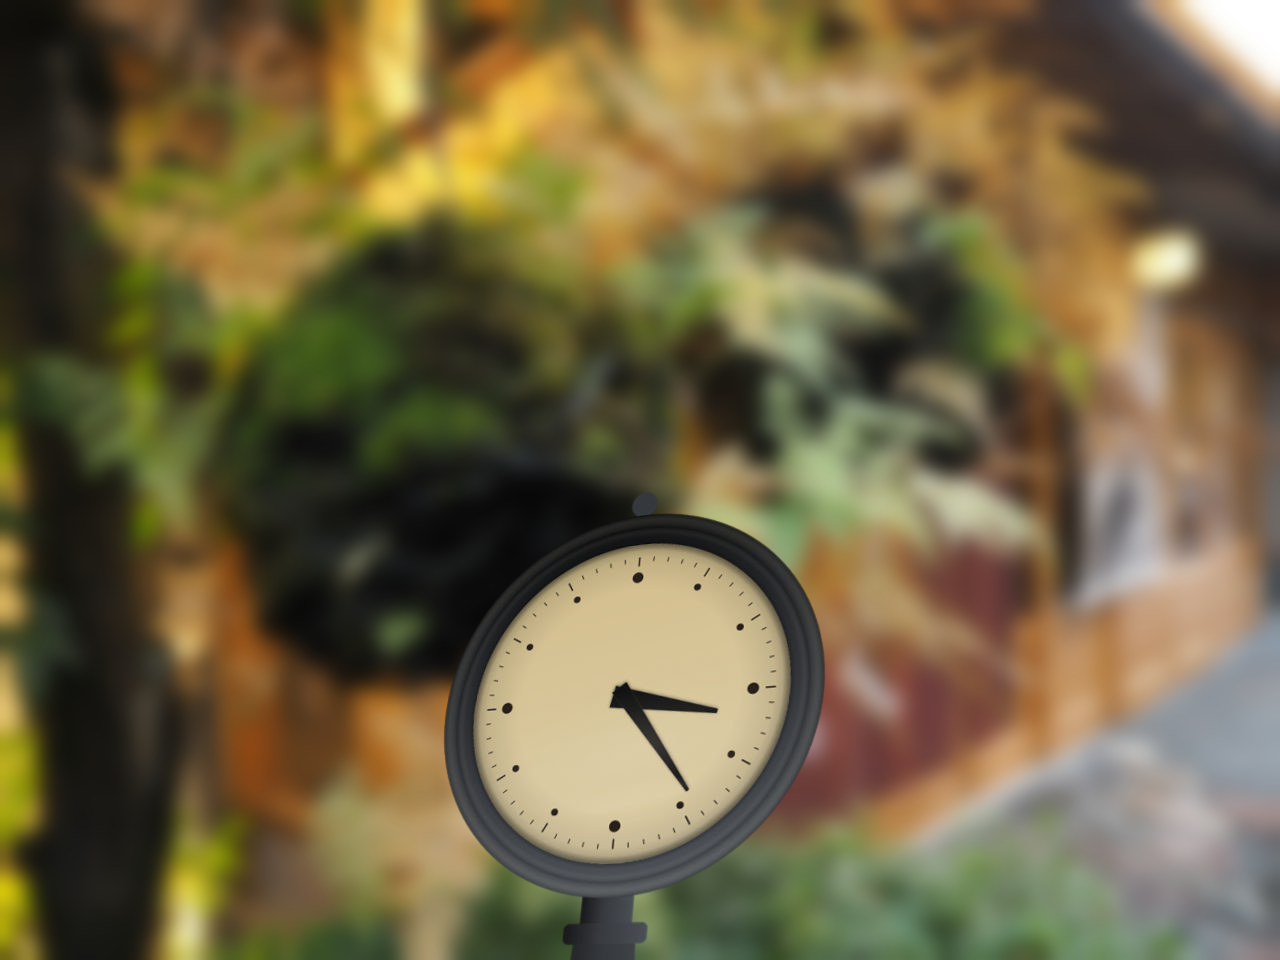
3:24
